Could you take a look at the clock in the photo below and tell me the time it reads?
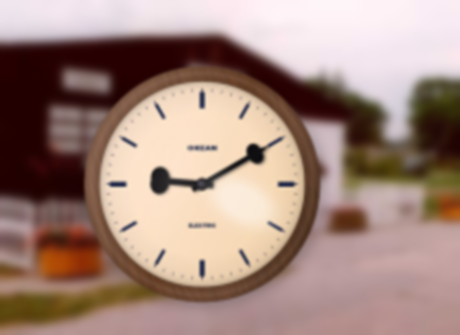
9:10
